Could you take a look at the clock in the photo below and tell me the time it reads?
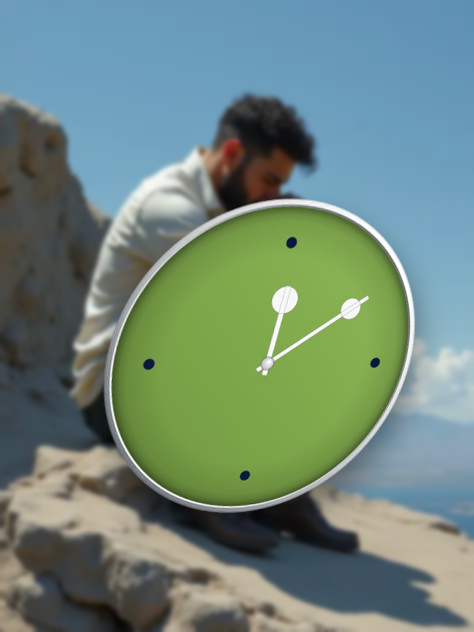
12:09
